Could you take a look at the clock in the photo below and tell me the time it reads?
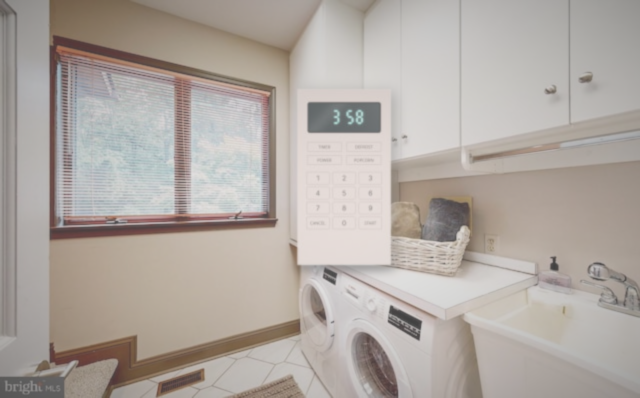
3:58
